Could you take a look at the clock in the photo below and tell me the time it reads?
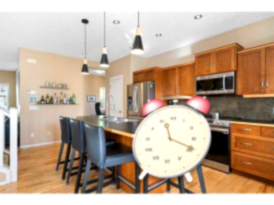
11:19
